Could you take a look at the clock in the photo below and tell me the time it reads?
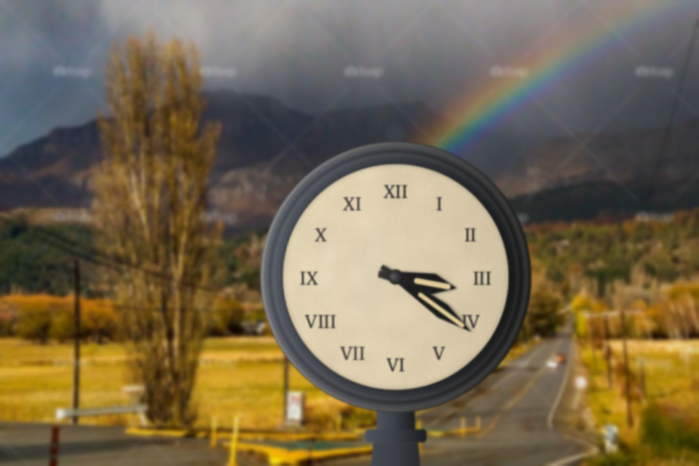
3:21
